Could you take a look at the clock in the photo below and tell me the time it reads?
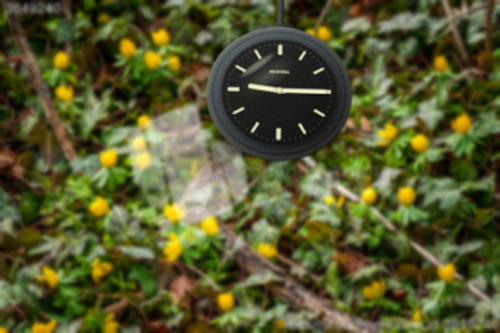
9:15
